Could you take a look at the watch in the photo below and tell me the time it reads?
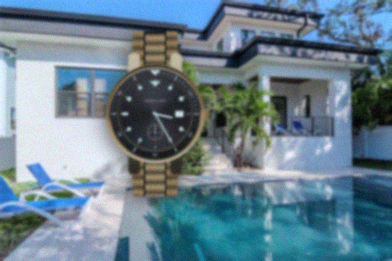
3:25
